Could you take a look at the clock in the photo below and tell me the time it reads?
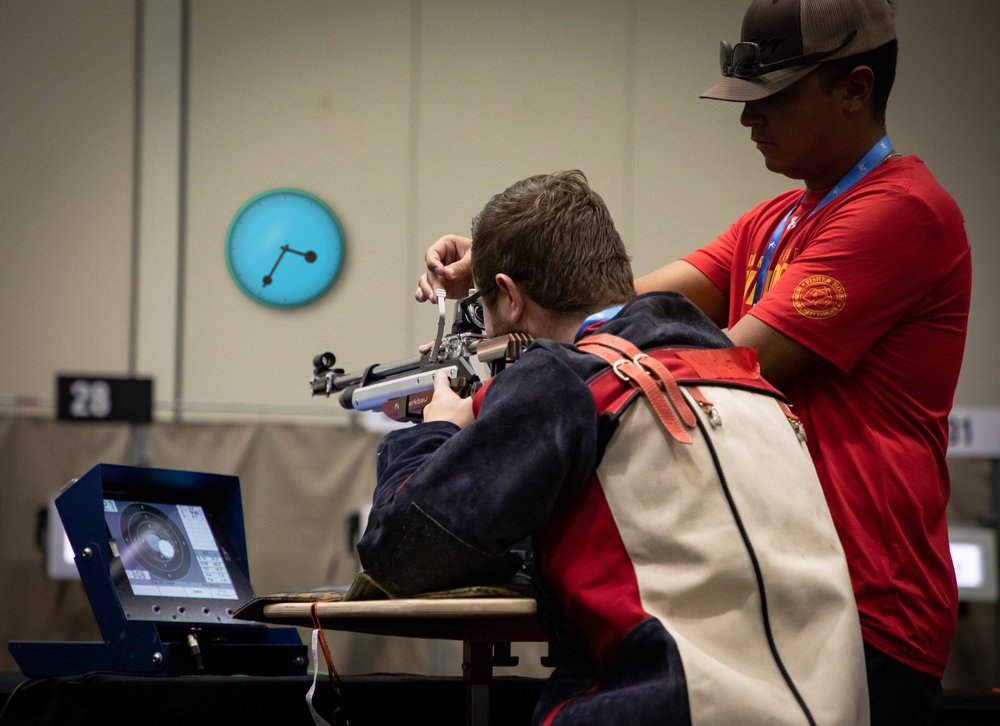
3:35
